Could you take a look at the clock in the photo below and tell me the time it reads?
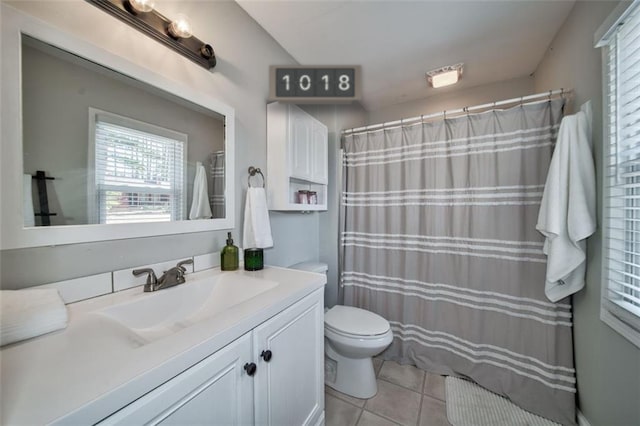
10:18
